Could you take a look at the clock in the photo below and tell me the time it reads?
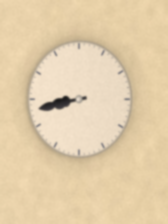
8:43
